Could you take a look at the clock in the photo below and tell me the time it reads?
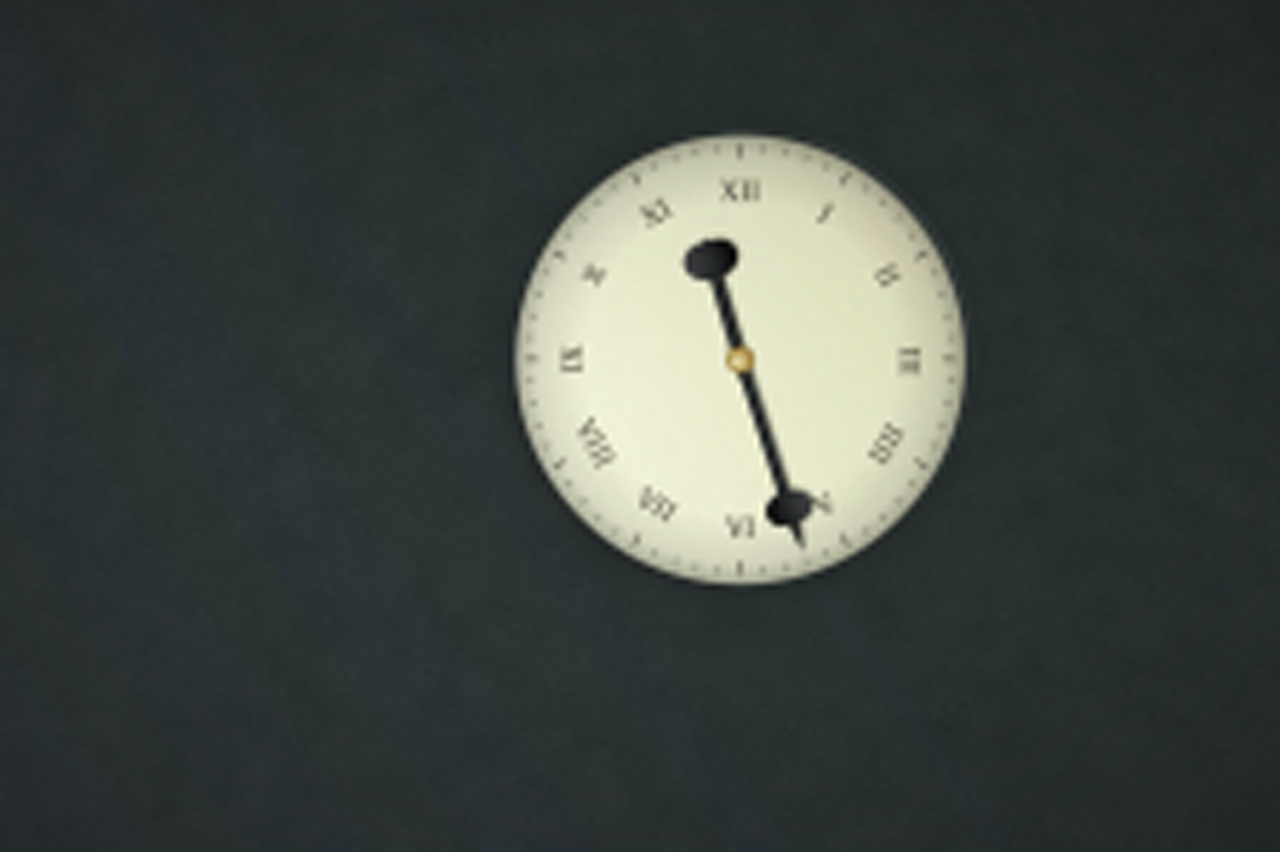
11:27
